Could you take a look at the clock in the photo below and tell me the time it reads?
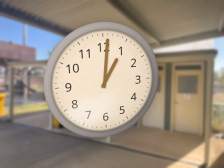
1:01
